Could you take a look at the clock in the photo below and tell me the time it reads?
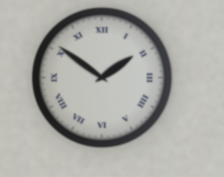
1:51
